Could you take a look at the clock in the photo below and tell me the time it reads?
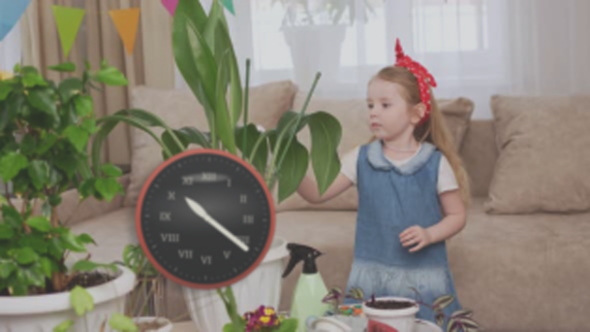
10:21
